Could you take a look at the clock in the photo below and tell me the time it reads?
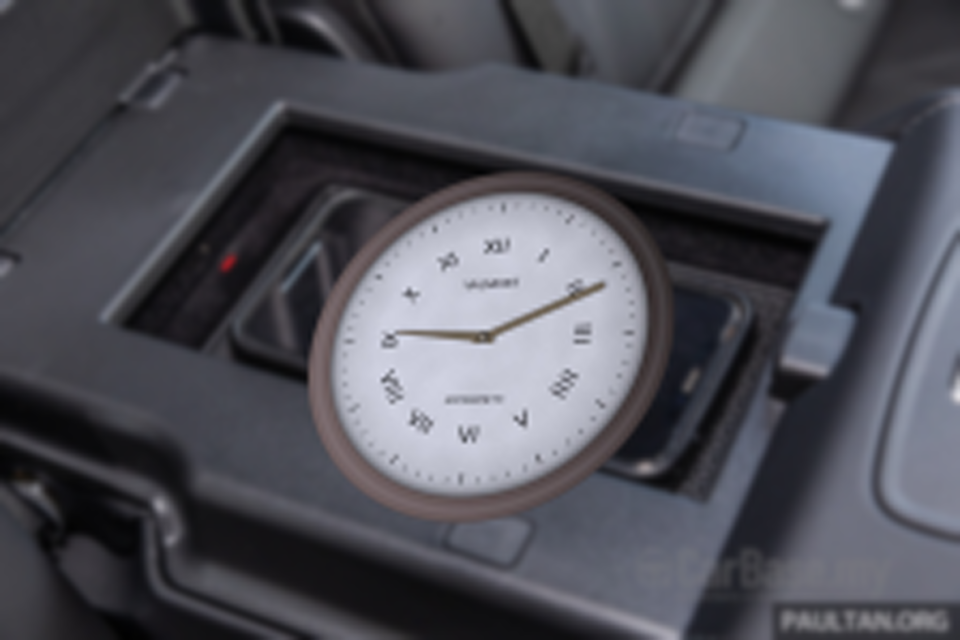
9:11
